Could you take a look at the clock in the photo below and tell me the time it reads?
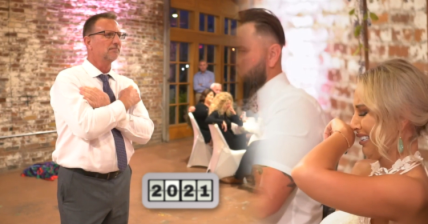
20:21
